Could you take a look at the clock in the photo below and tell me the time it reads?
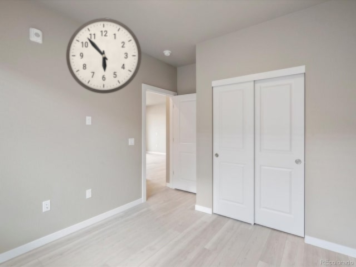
5:53
